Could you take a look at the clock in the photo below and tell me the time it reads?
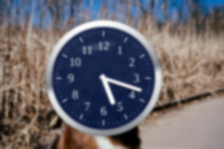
5:18
